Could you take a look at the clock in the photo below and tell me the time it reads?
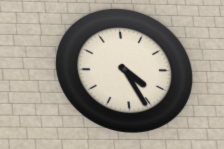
4:26
